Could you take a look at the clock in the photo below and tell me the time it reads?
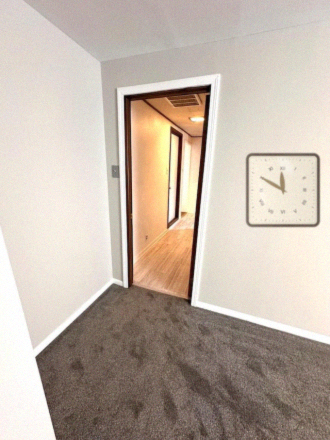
11:50
